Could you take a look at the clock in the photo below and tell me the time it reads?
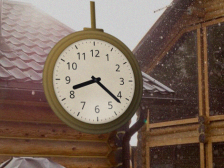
8:22
